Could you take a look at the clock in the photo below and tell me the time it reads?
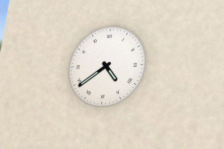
4:39
